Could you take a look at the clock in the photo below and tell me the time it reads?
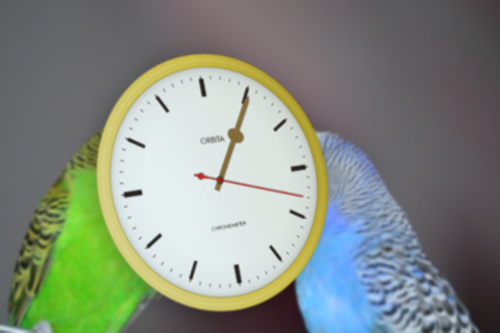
1:05:18
